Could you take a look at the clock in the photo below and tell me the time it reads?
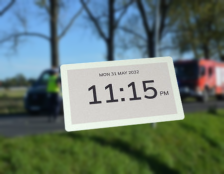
11:15
